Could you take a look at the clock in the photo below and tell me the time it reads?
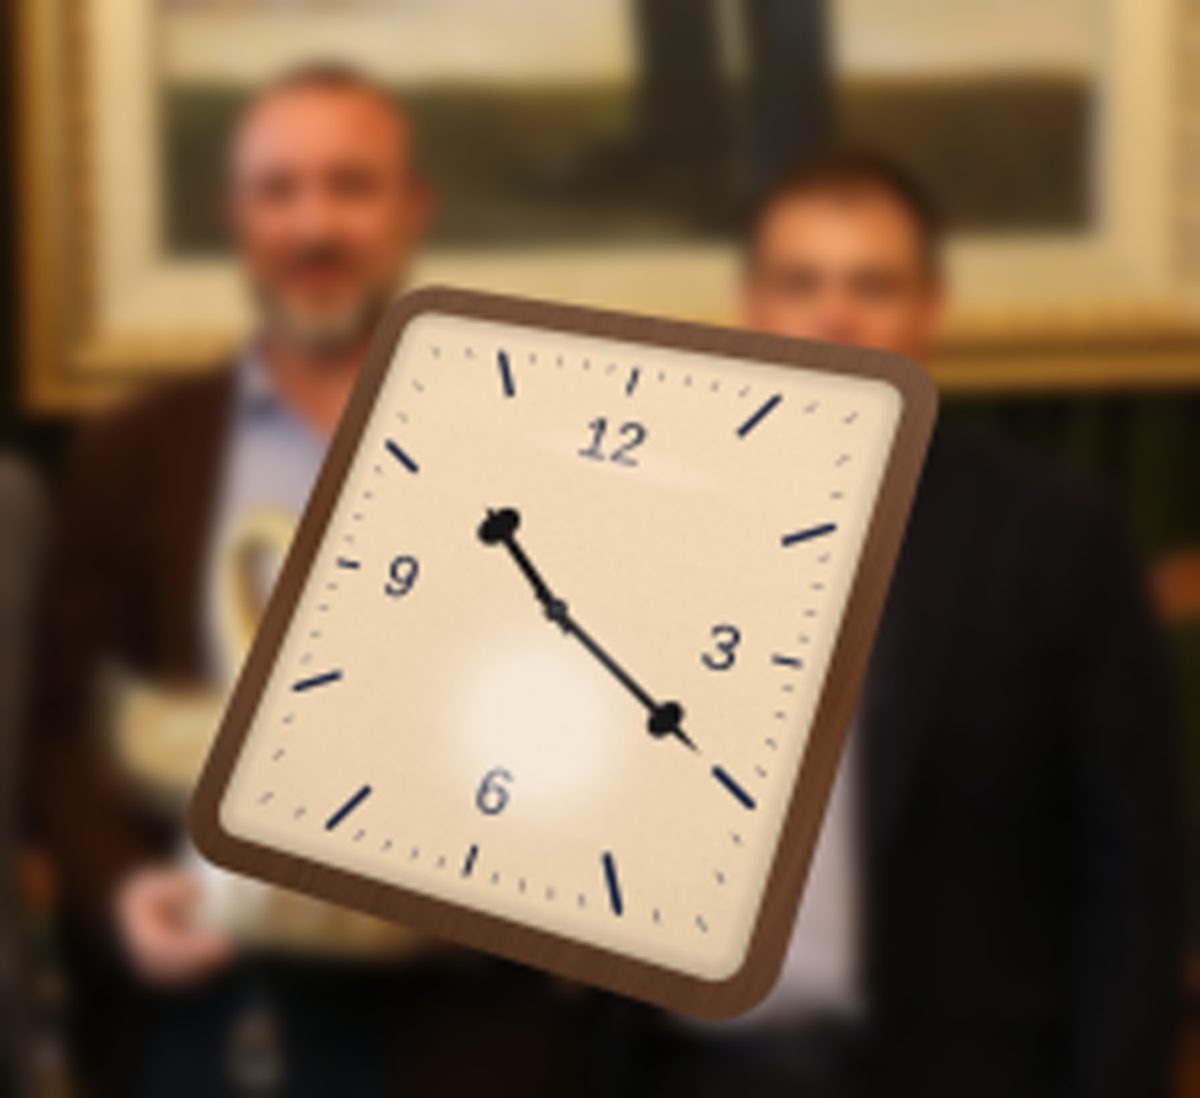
10:20
